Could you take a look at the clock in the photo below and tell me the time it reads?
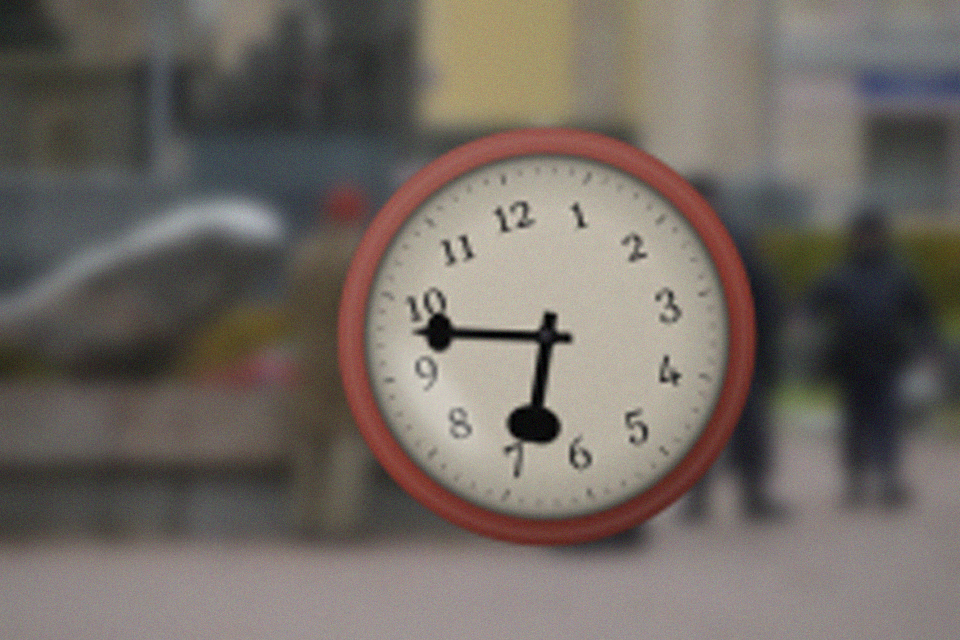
6:48
